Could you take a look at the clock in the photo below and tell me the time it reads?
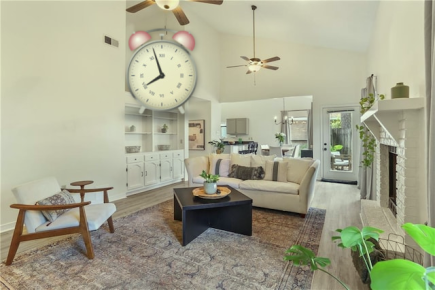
7:57
